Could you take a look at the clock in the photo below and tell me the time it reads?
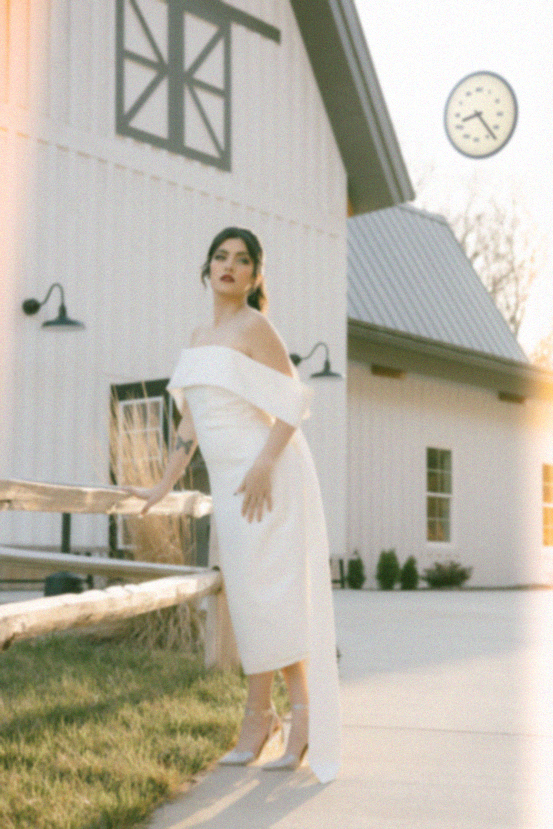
8:23
